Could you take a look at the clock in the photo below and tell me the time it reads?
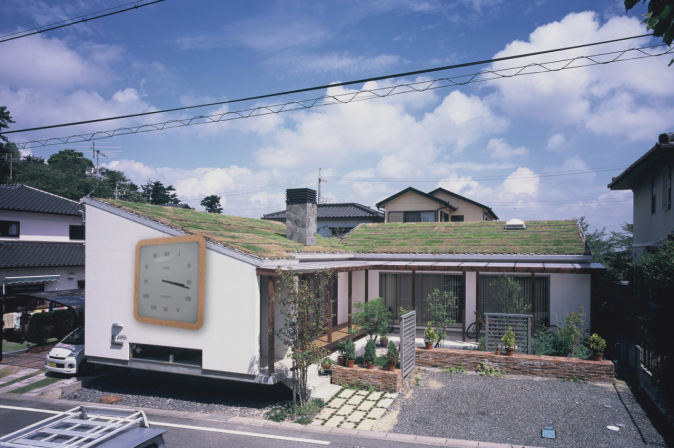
3:17
